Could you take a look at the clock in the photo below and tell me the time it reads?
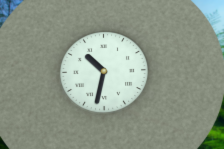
10:32
